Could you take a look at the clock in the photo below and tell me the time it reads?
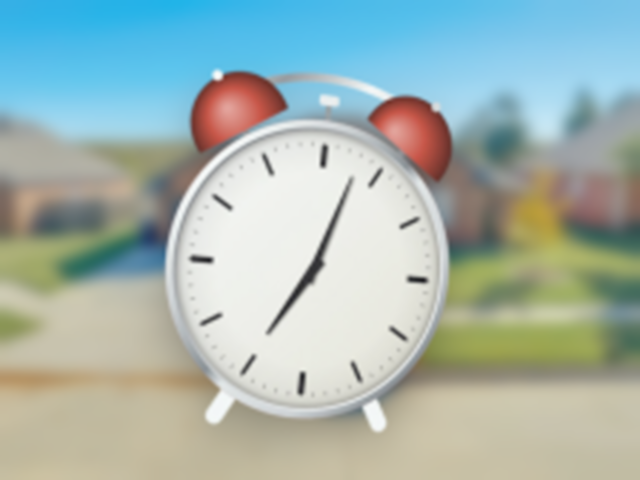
7:03
